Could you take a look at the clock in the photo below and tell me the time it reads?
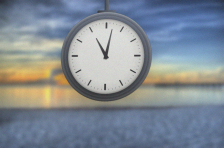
11:02
